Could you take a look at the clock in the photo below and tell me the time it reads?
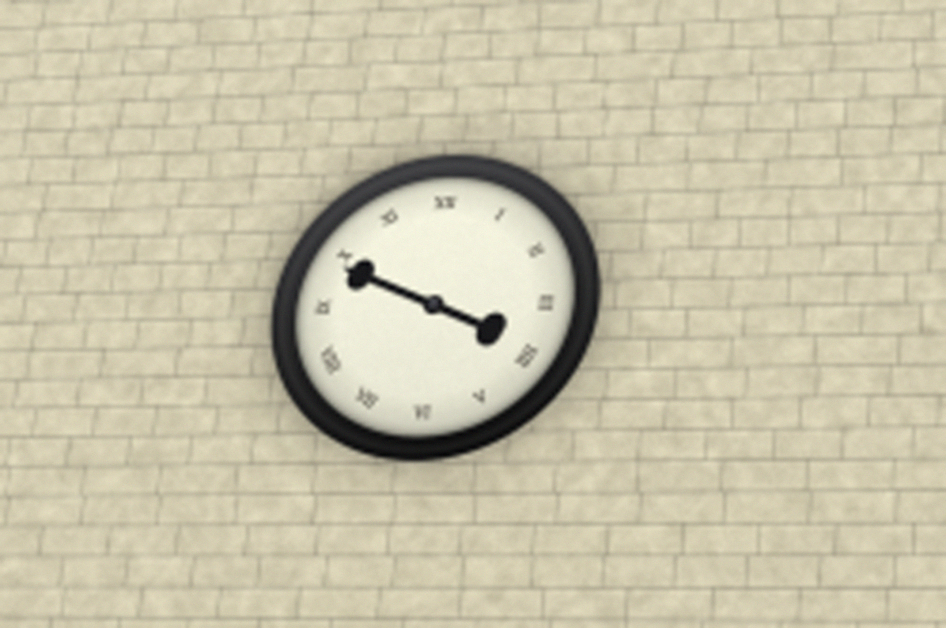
3:49
